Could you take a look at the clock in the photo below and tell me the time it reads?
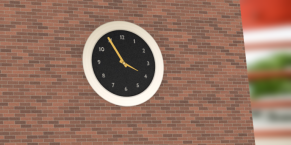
3:55
